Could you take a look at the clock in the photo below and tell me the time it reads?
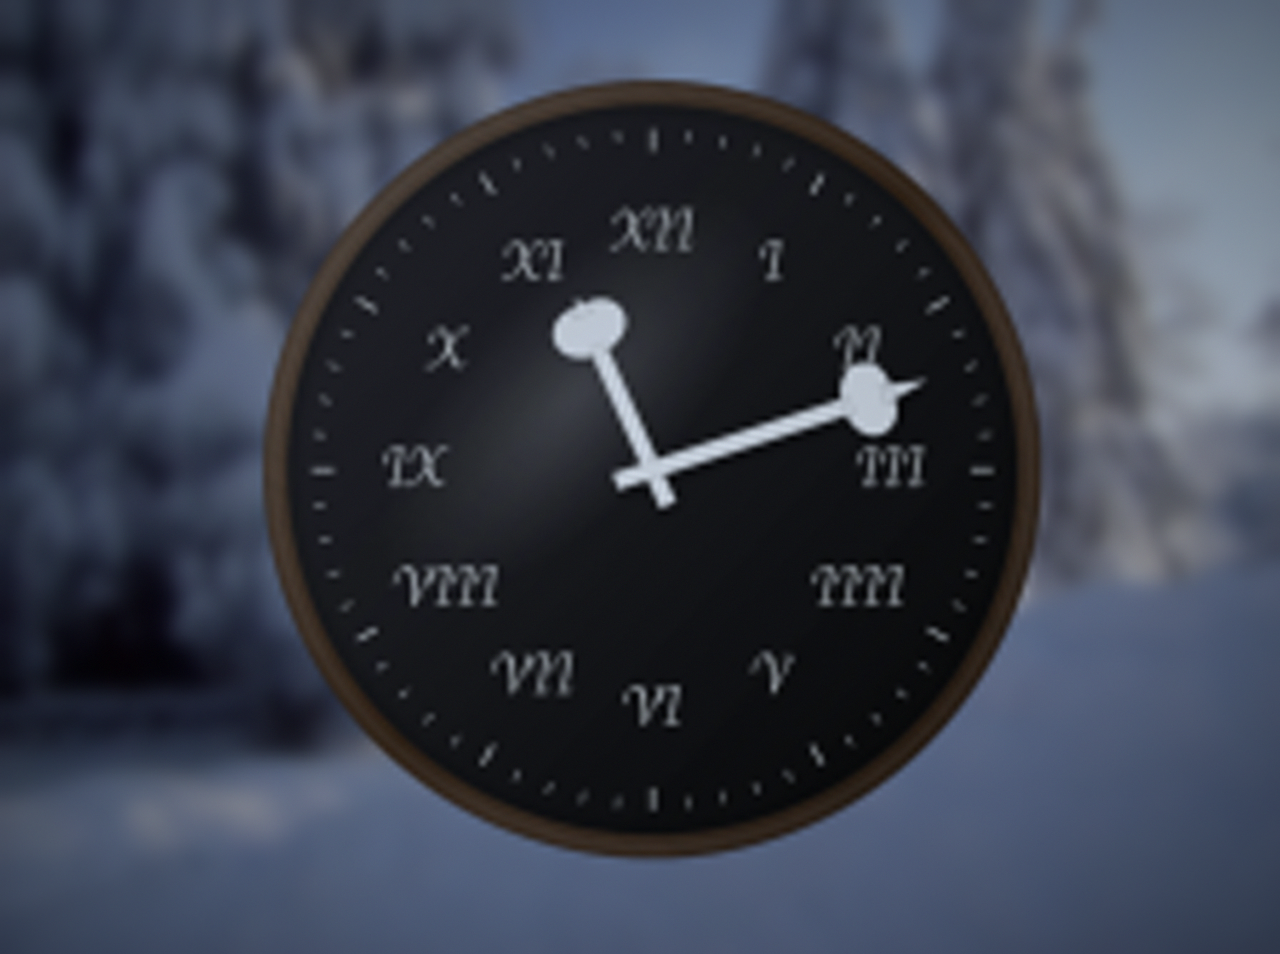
11:12
